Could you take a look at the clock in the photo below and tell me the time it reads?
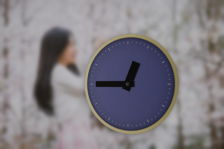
12:45
